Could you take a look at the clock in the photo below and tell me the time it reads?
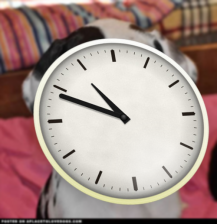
10:49
